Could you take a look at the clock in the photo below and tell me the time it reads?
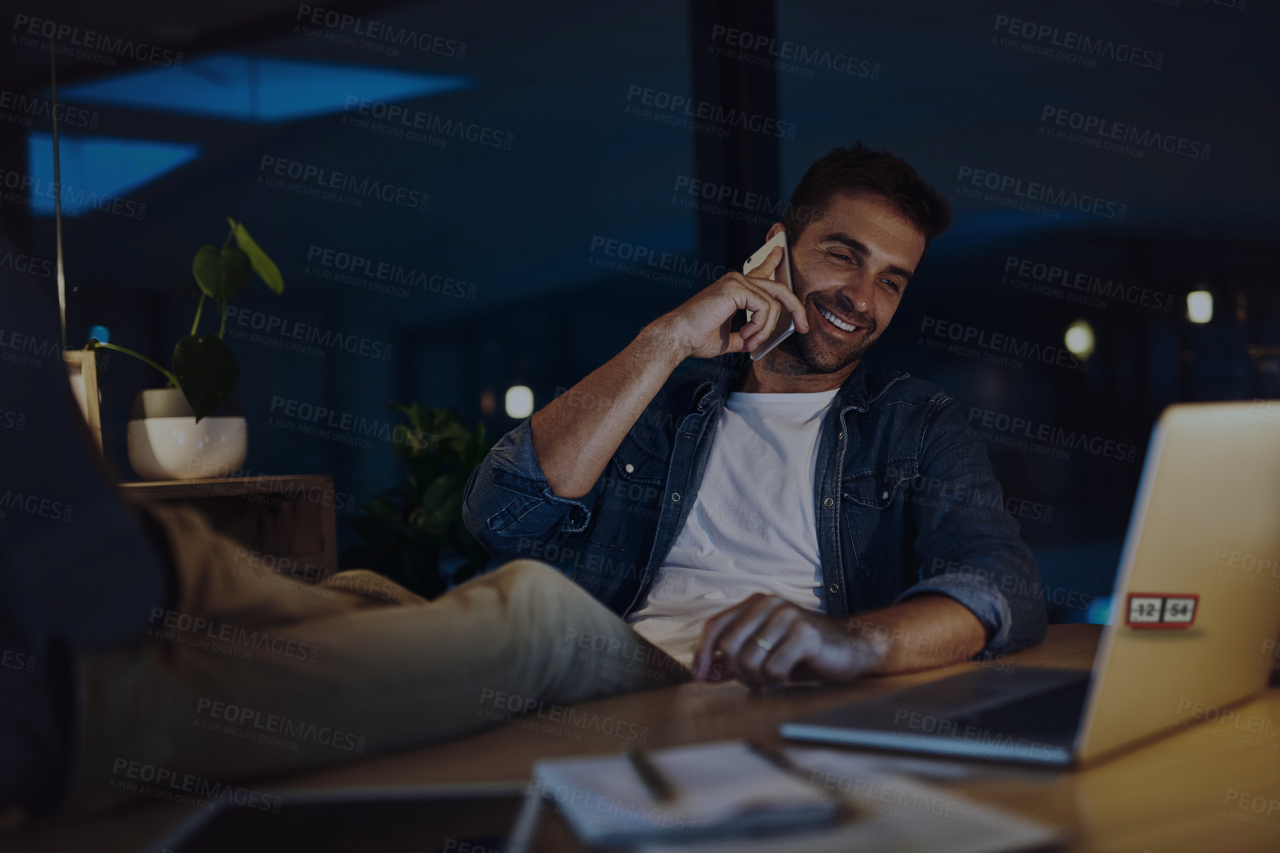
12:54
